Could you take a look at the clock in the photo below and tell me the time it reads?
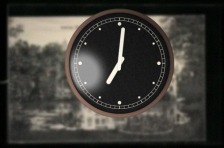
7:01
